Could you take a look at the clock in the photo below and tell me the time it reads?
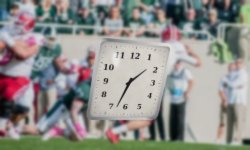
1:33
